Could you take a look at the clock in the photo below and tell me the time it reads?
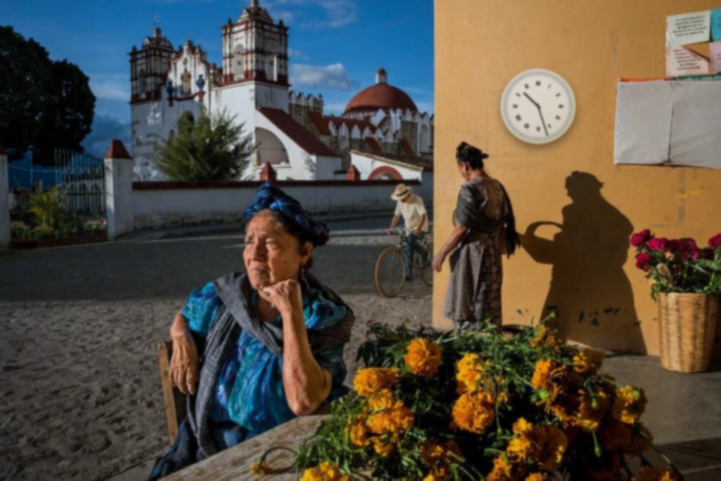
10:27
